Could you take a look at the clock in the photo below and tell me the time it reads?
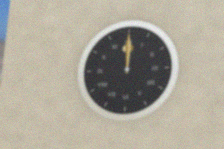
12:00
